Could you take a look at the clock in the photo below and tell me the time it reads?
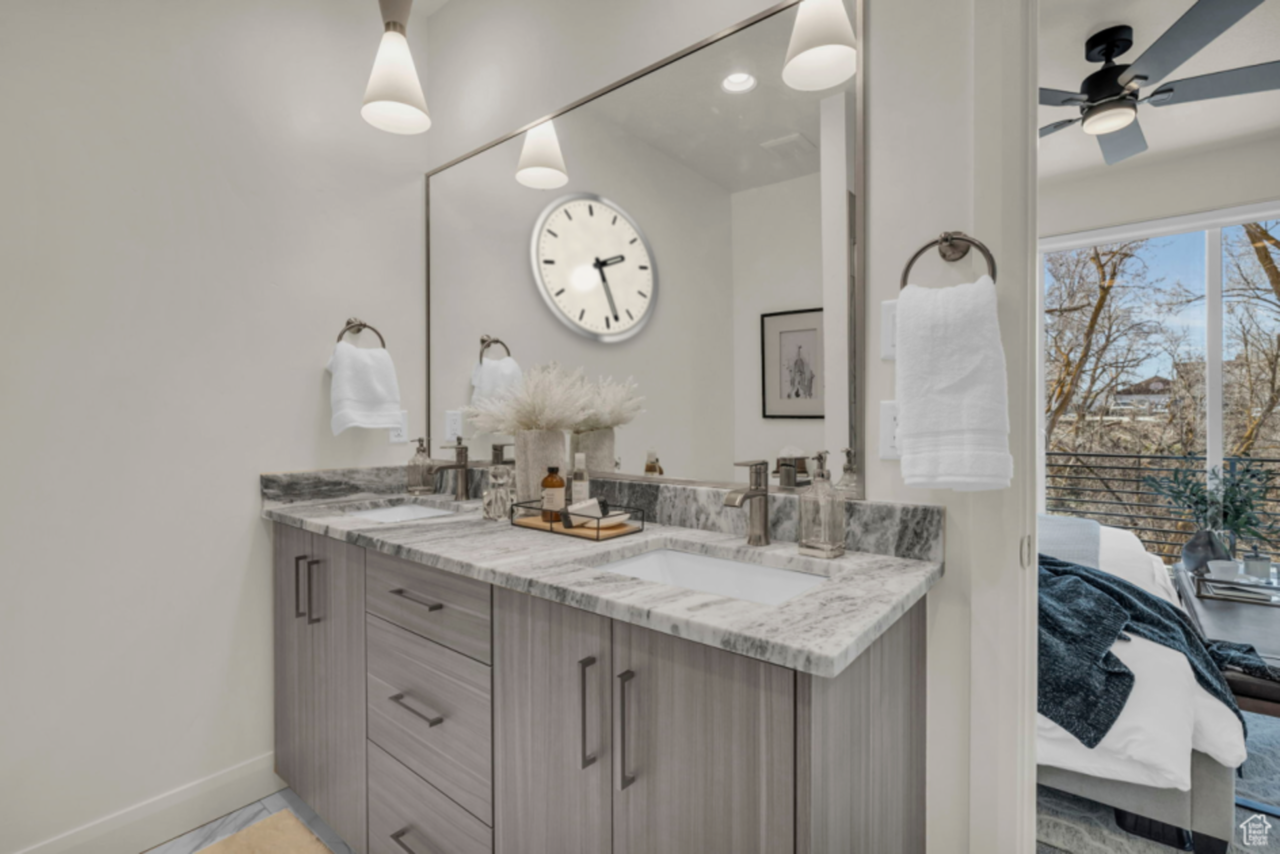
2:28
